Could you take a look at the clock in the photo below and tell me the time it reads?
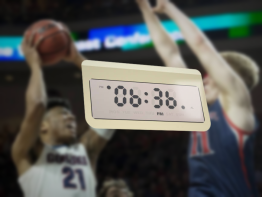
6:36
